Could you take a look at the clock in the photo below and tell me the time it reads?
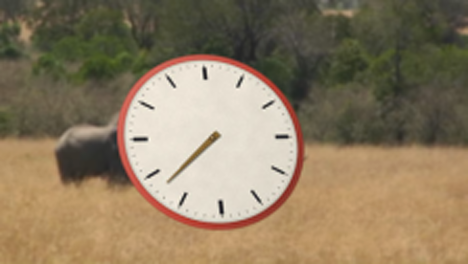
7:38
